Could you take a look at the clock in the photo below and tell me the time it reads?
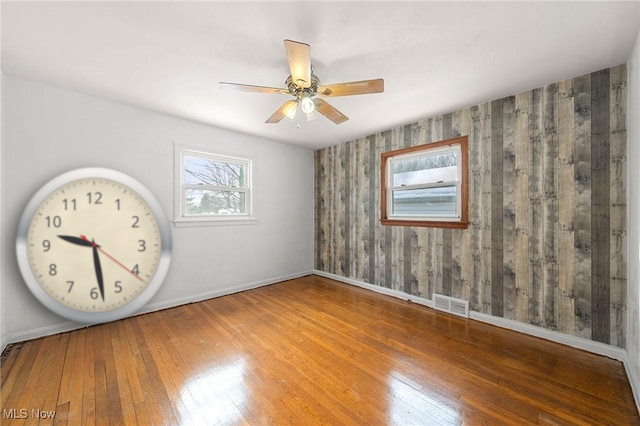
9:28:21
